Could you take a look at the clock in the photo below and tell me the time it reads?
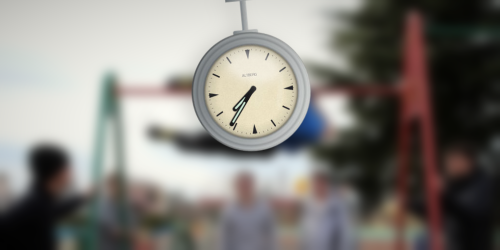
7:36
